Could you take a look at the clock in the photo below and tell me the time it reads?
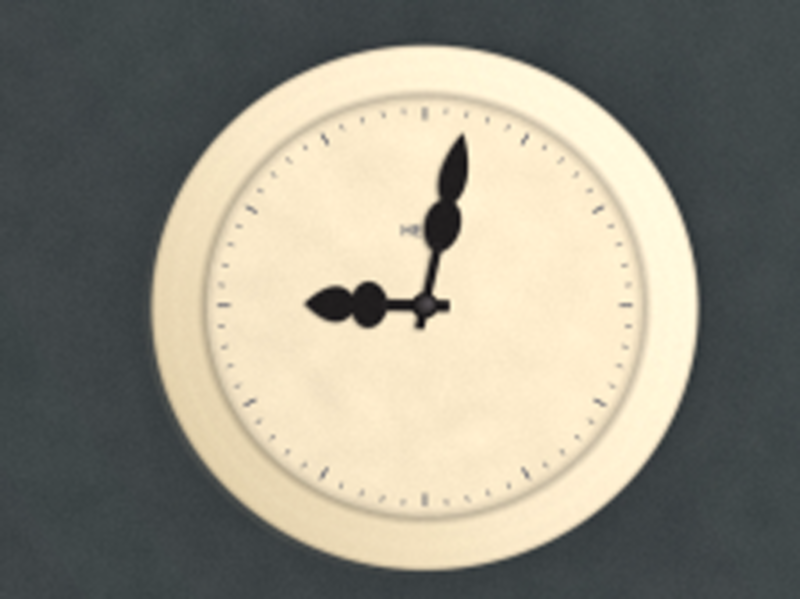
9:02
